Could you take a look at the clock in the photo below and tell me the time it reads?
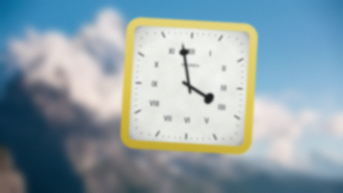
3:58
